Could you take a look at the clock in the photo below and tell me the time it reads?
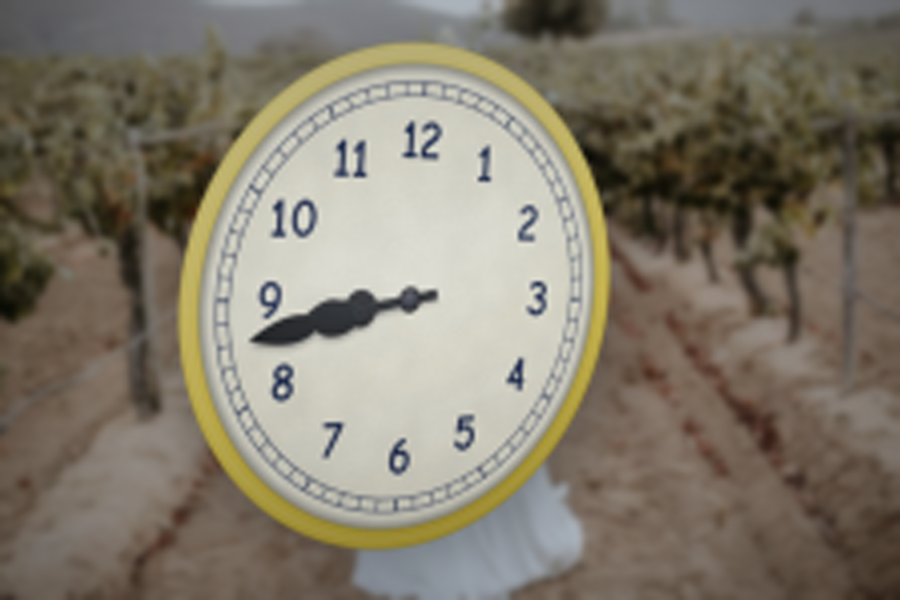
8:43
